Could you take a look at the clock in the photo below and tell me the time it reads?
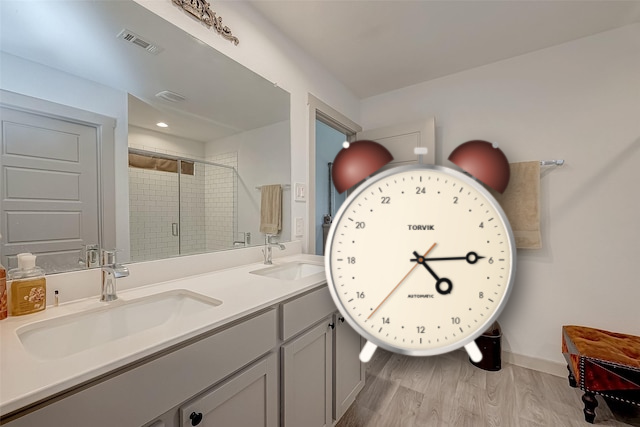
9:14:37
